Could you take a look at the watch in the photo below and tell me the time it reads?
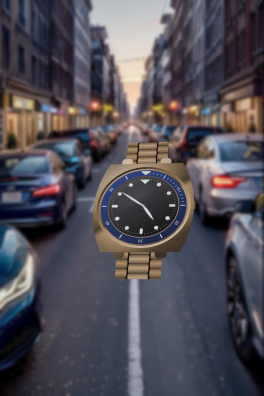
4:51
